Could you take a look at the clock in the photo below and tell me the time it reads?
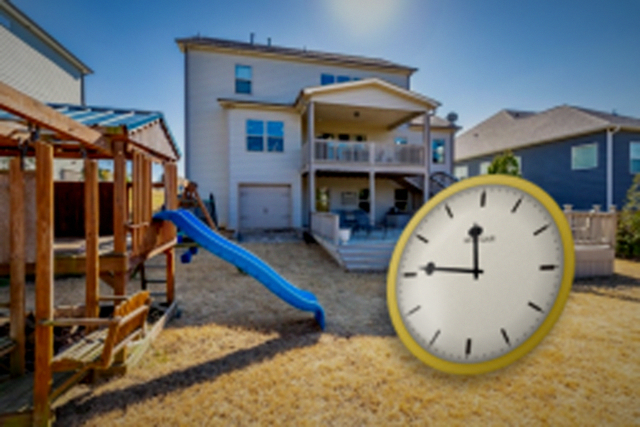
11:46
